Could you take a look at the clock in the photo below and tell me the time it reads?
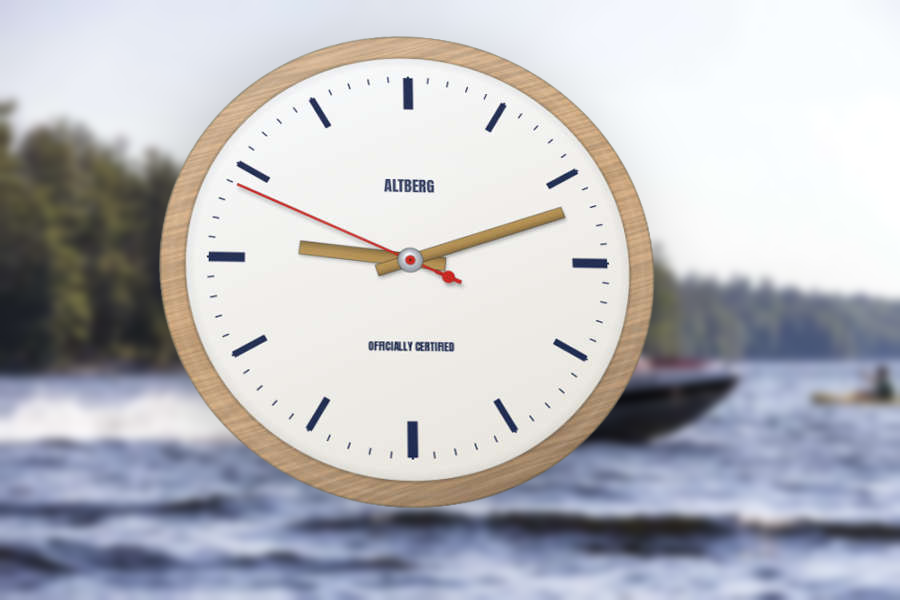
9:11:49
